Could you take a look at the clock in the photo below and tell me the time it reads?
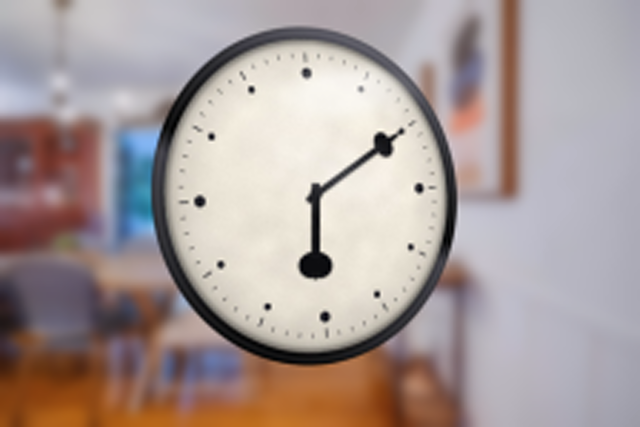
6:10
